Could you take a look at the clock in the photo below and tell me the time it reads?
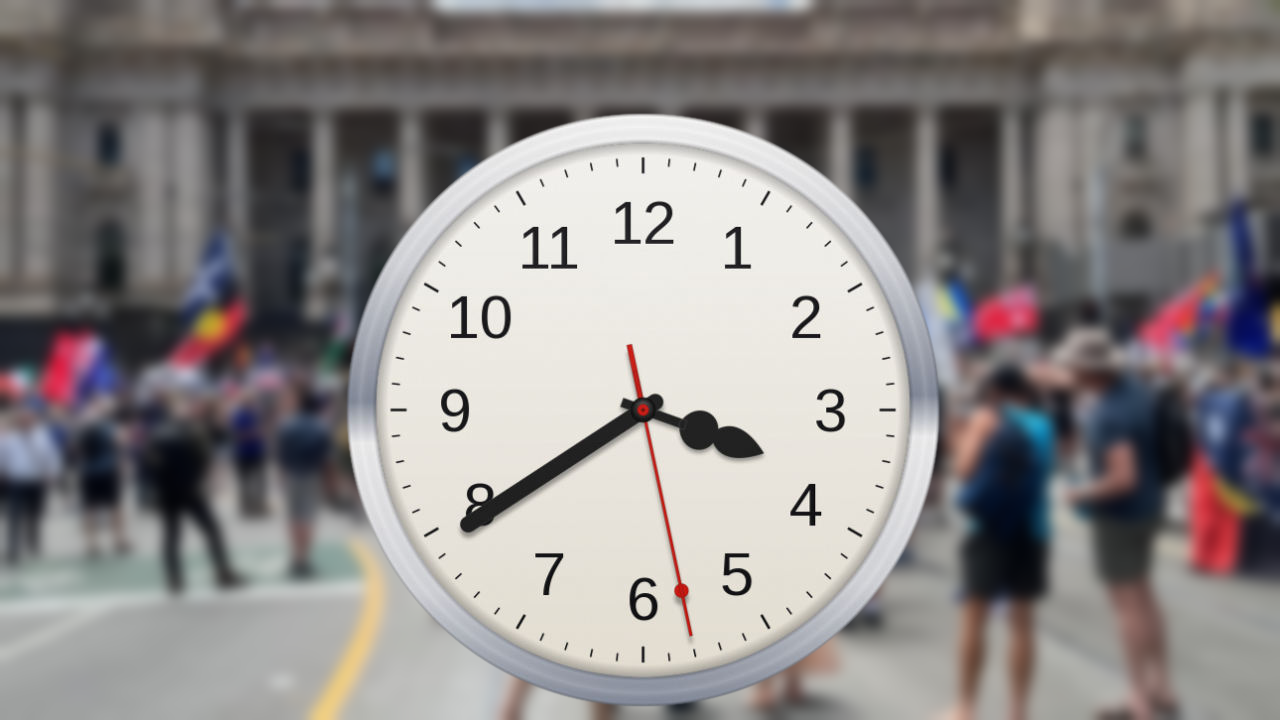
3:39:28
